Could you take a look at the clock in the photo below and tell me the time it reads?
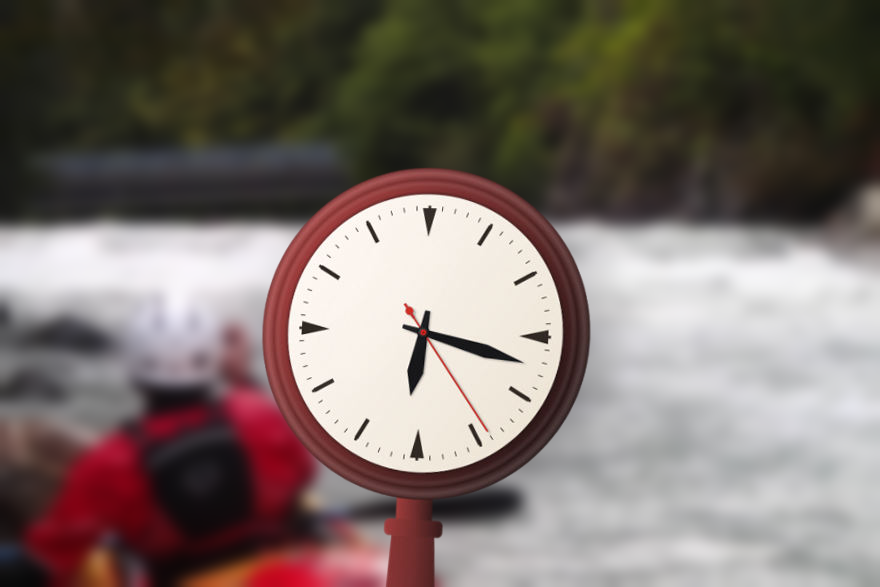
6:17:24
